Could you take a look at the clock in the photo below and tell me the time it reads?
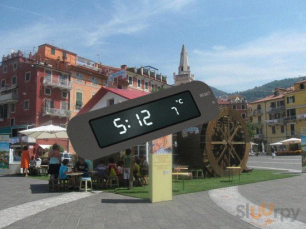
5:12
